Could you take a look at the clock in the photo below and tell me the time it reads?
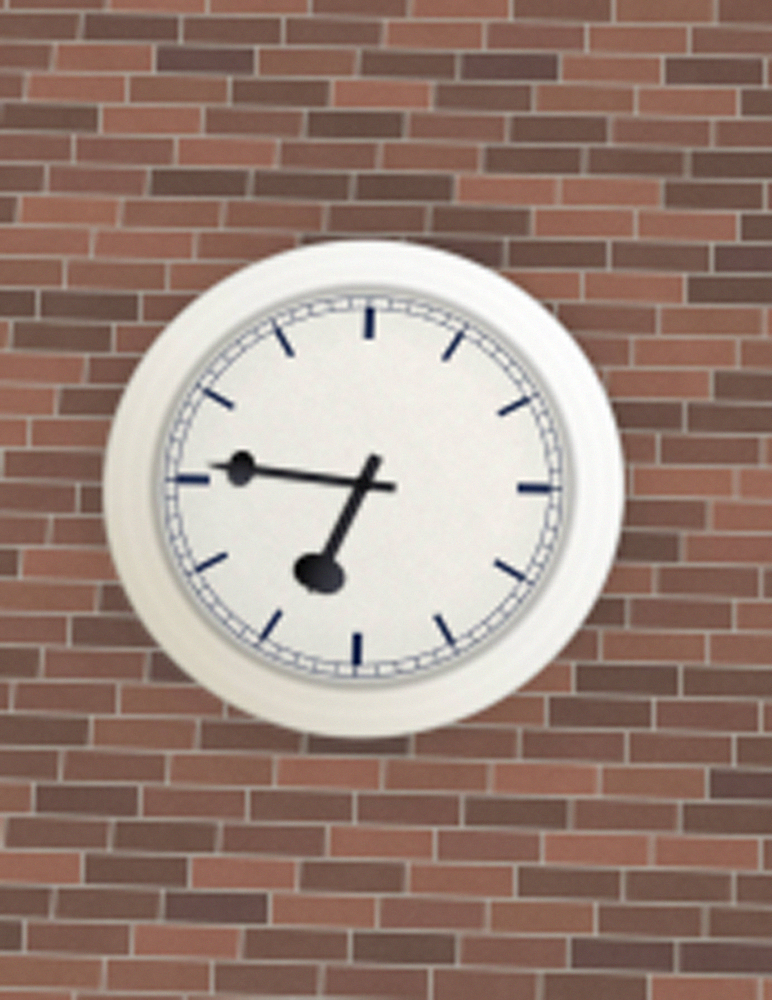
6:46
